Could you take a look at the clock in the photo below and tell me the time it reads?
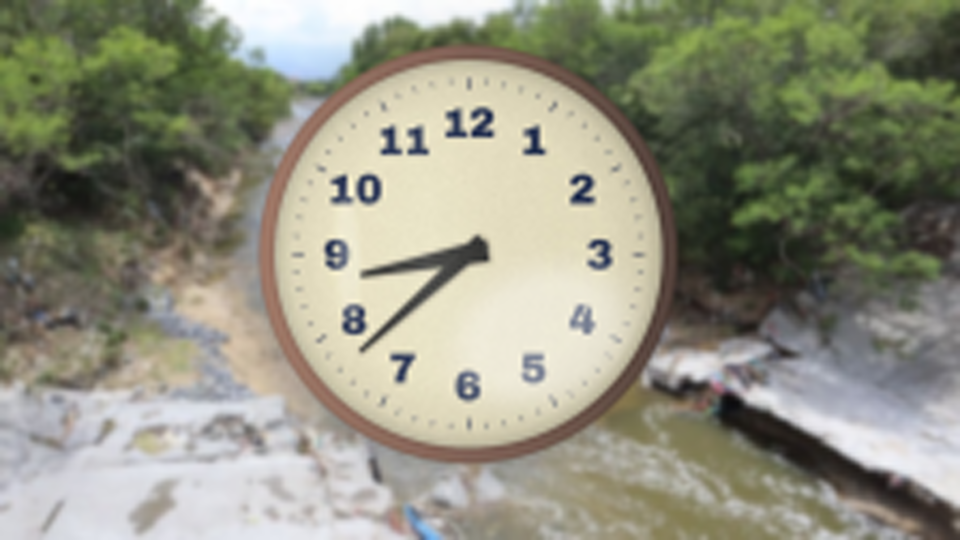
8:38
